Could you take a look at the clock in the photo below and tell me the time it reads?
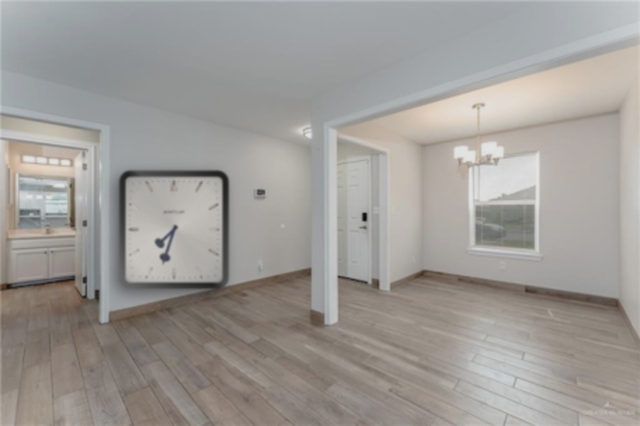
7:33
